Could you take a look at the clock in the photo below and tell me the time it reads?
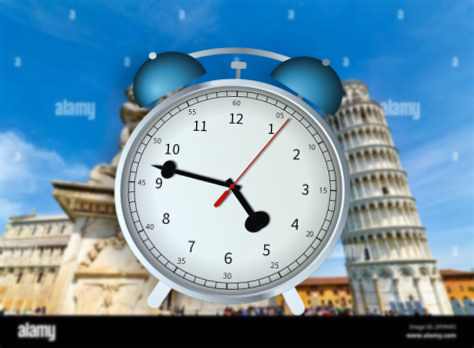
4:47:06
